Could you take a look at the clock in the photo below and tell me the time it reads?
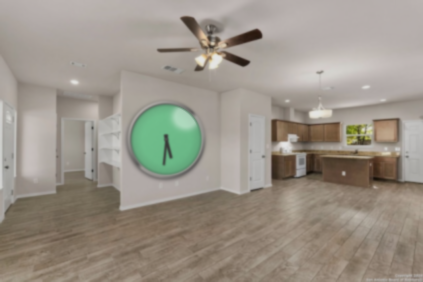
5:31
